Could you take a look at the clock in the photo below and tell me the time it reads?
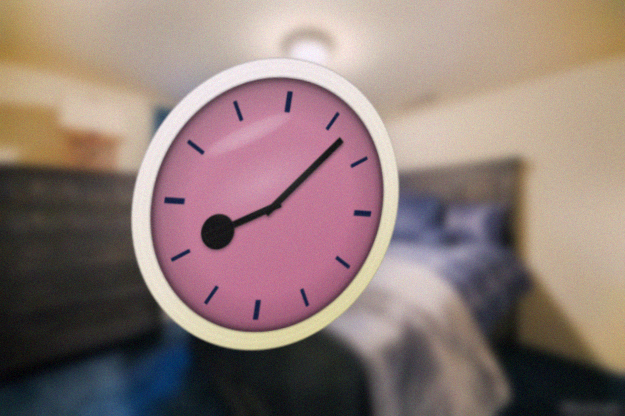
8:07
